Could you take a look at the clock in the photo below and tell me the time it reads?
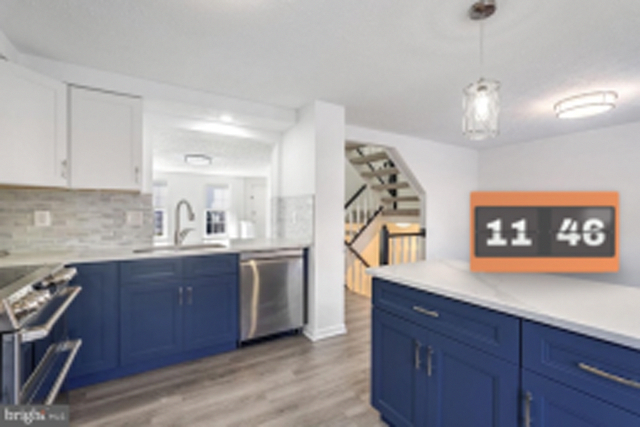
11:46
